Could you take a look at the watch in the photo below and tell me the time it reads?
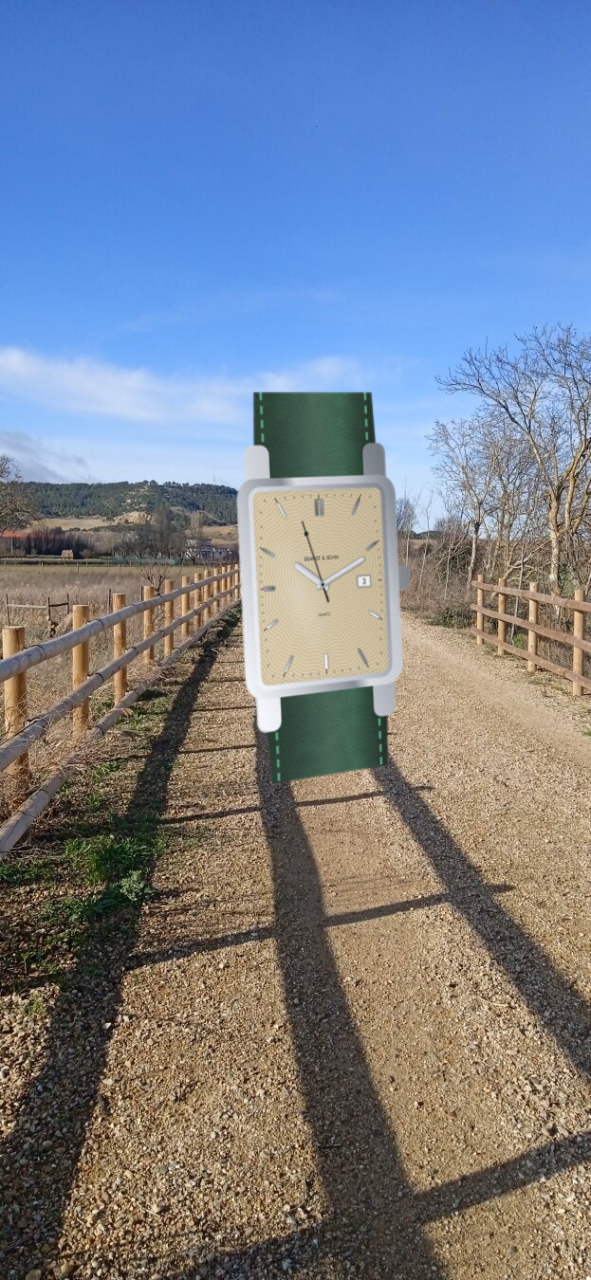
10:10:57
